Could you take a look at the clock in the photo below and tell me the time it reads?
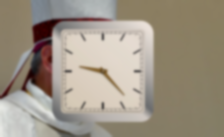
9:23
